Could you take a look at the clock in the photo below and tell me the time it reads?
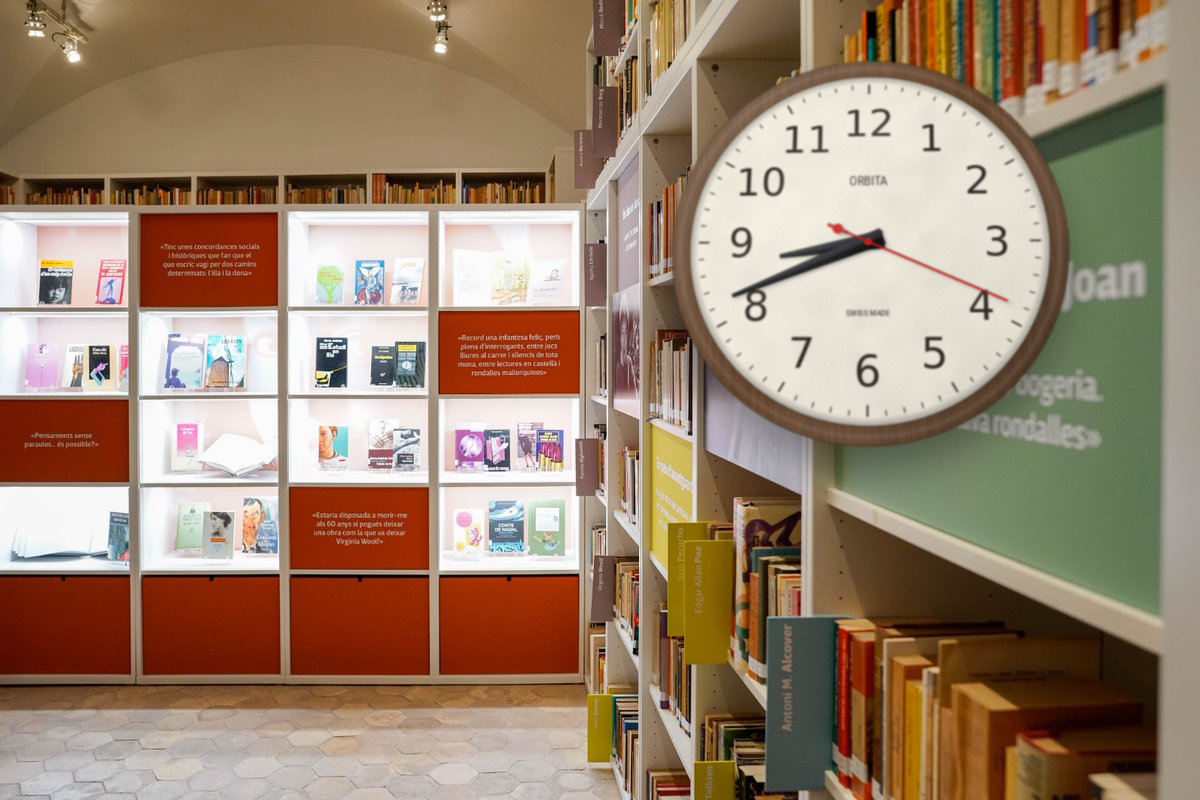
8:41:19
